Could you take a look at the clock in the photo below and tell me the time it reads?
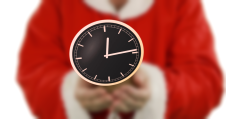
12:14
